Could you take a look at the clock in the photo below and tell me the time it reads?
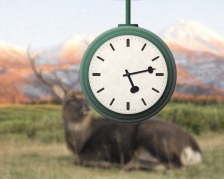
5:13
